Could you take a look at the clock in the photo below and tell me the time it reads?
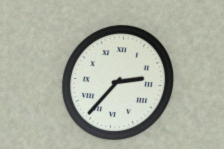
2:36
